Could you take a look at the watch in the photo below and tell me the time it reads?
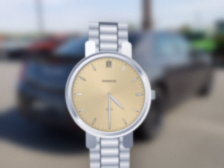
4:30
